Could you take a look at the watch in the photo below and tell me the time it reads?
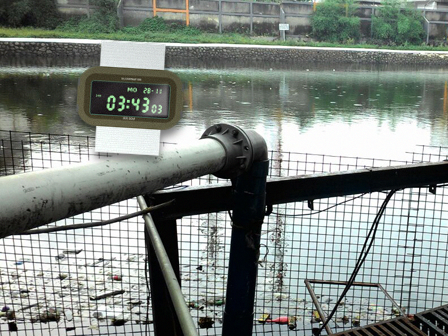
3:43:03
